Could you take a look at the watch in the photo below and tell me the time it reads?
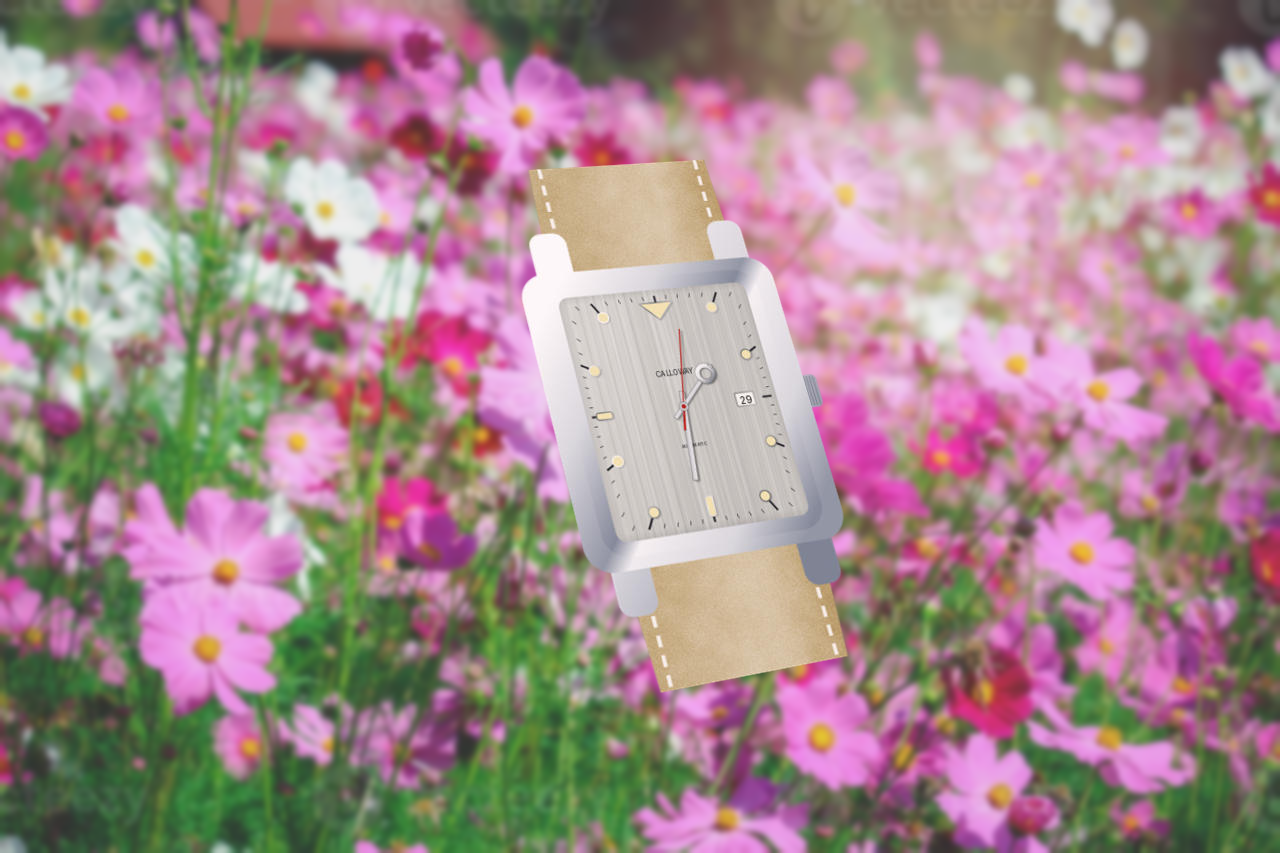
1:31:02
